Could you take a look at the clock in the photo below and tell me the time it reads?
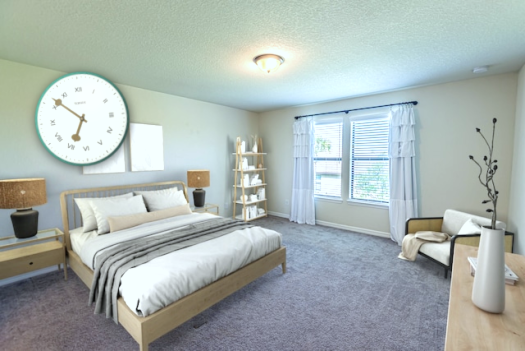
6:52
